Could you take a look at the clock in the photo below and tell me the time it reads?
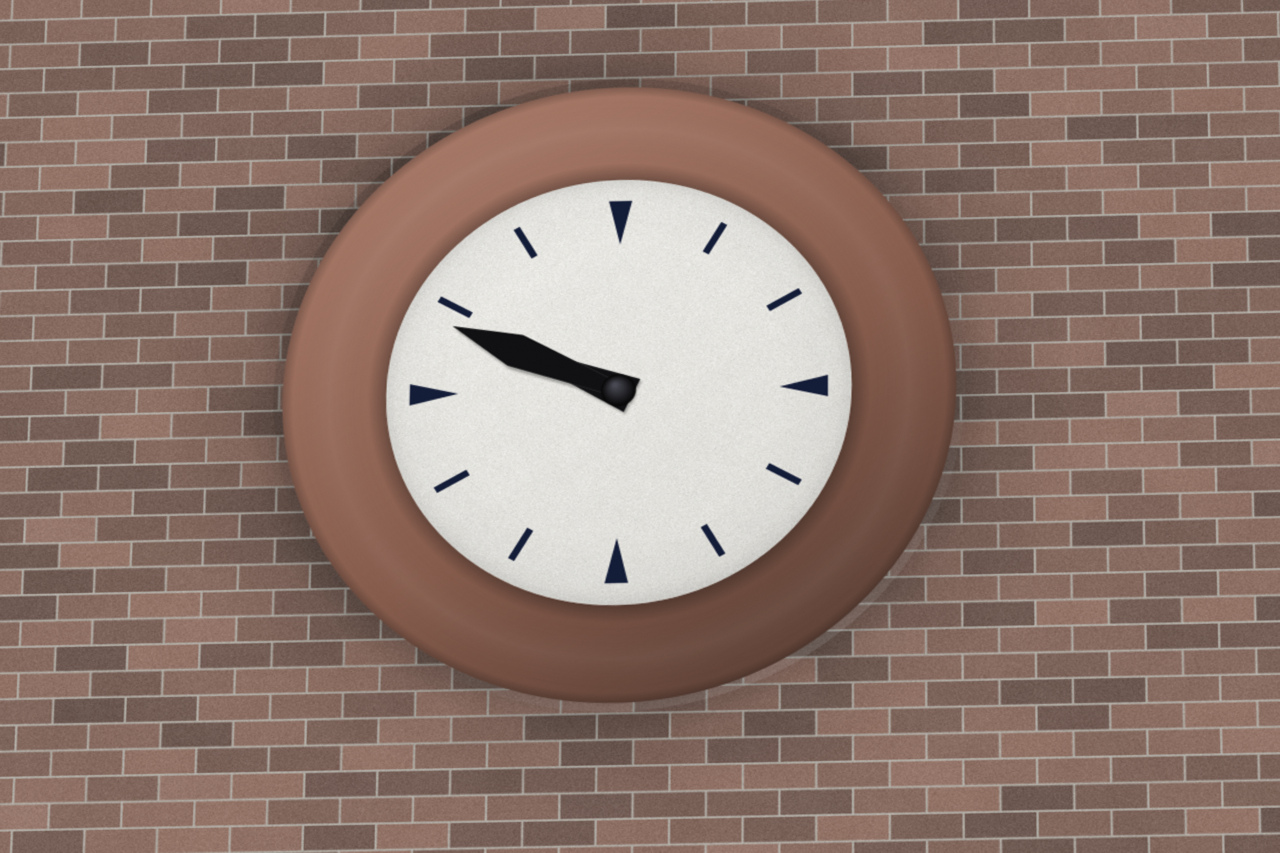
9:49
